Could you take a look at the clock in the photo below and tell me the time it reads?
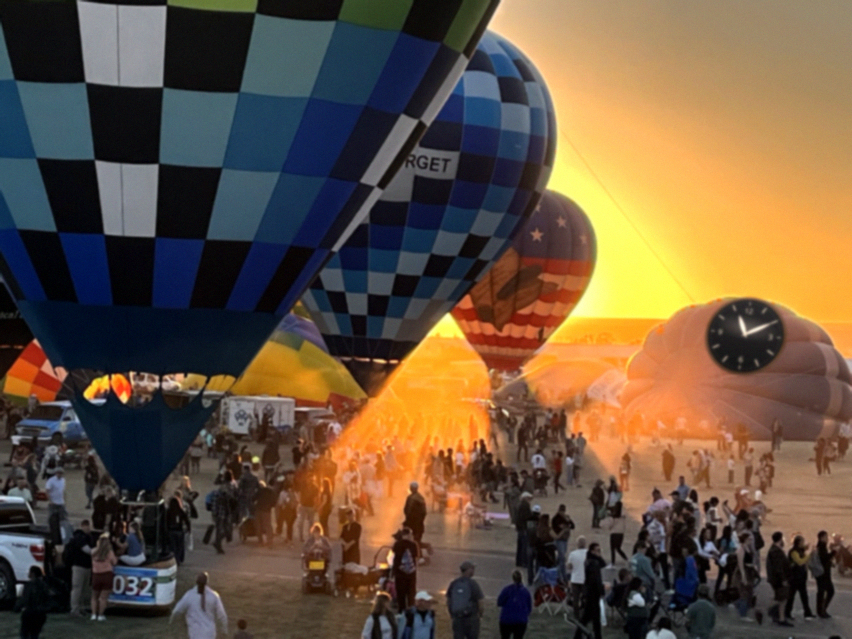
11:10
